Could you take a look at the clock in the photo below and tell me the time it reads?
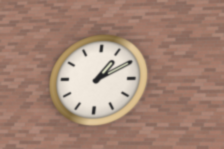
1:10
